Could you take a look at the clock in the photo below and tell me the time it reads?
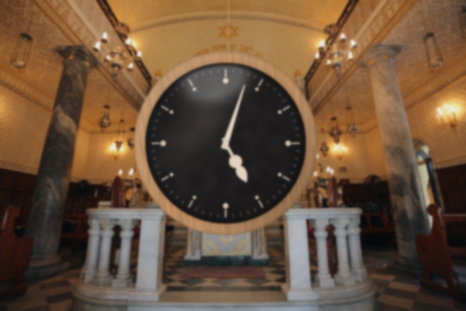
5:03
